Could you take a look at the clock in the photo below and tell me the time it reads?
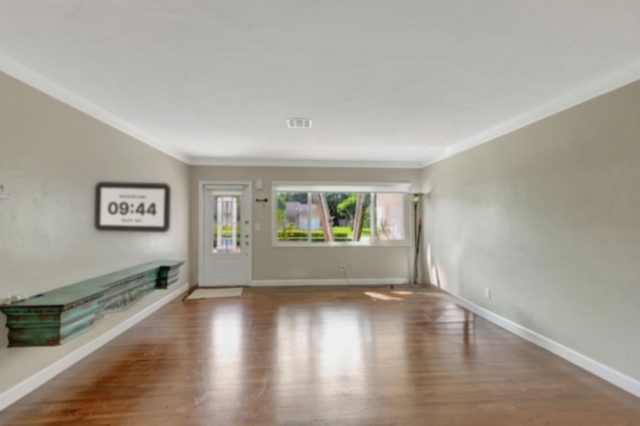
9:44
